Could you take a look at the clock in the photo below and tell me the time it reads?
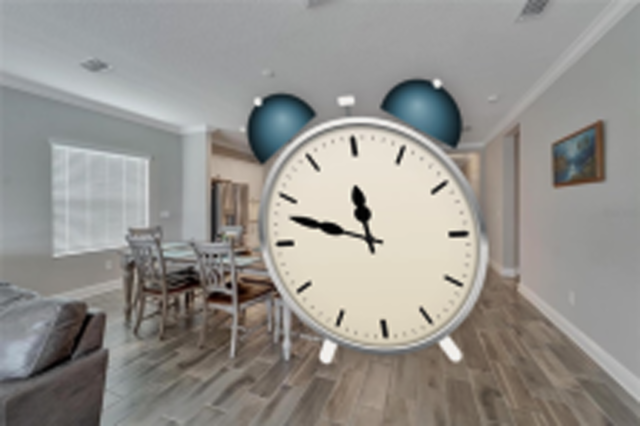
11:48
